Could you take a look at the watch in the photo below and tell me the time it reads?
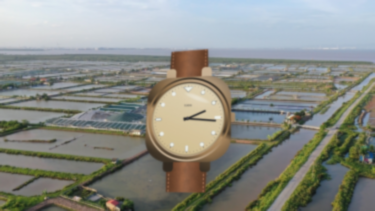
2:16
